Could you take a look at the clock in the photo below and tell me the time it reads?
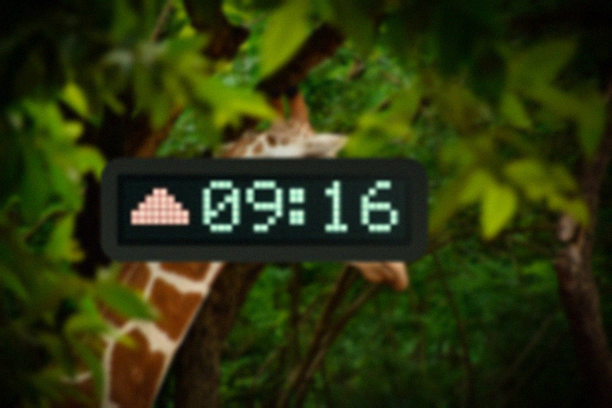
9:16
